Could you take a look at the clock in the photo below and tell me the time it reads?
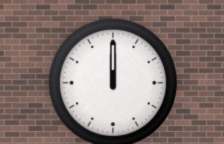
12:00
